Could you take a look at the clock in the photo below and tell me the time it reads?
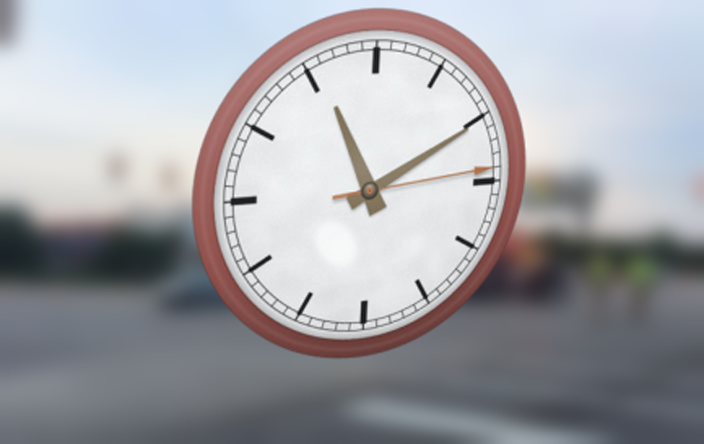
11:10:14
